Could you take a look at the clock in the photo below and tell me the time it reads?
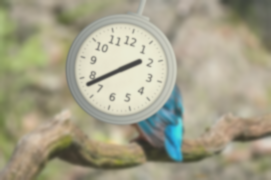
1:38
